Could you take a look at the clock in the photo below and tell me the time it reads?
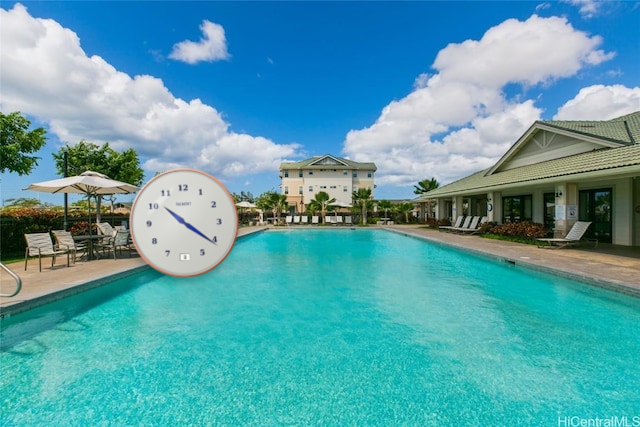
10:21
